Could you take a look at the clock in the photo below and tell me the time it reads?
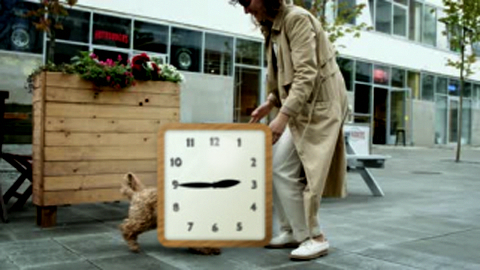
2:45
